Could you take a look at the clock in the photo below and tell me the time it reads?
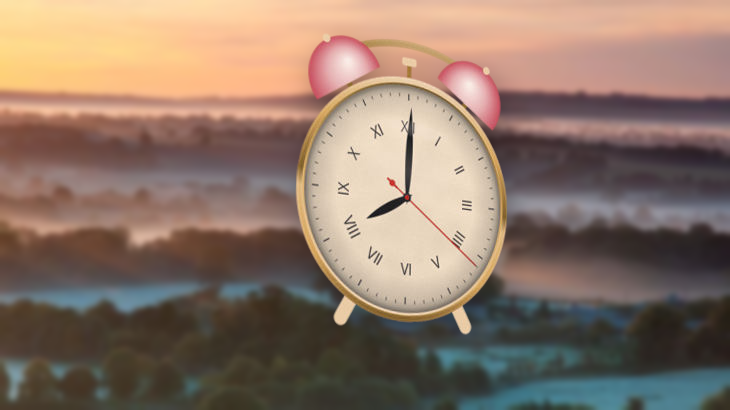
8:00:21
